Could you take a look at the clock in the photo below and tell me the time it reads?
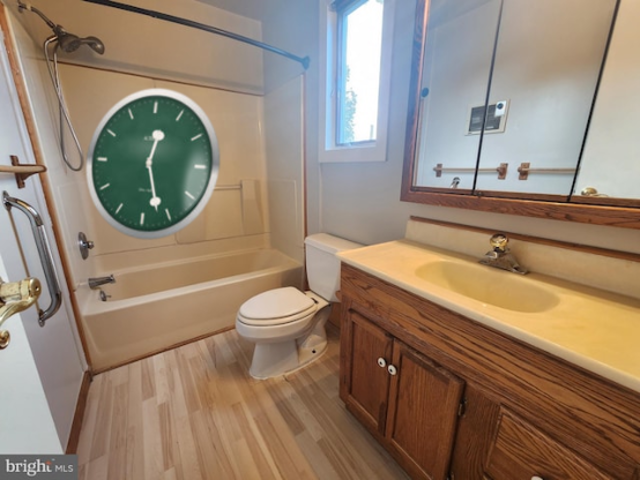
12:27
